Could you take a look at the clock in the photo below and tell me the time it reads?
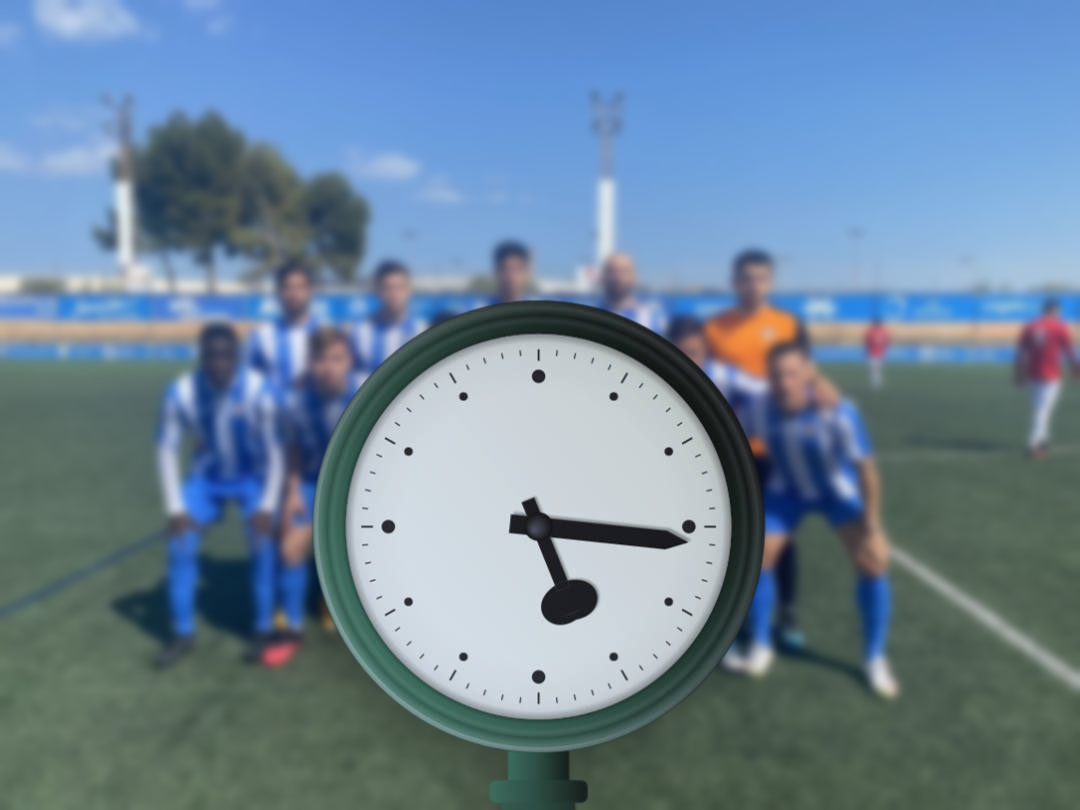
5:16
